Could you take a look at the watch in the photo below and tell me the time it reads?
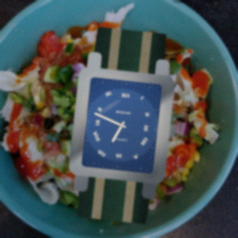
6:48
